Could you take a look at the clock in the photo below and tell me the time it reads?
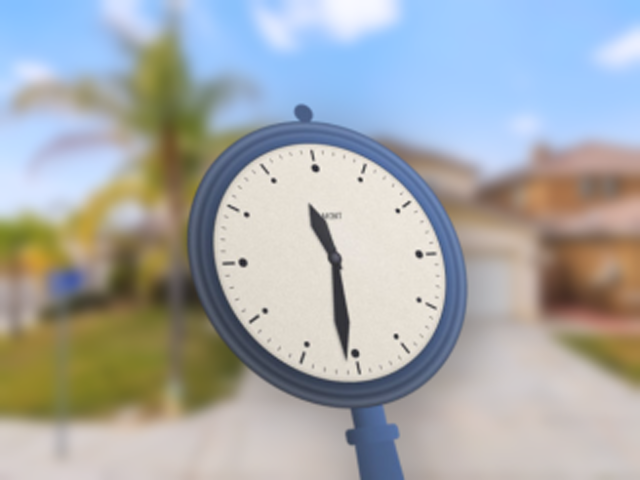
11:31
